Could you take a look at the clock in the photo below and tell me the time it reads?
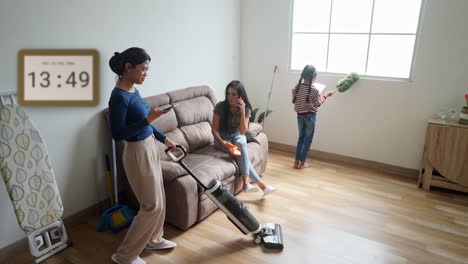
13:49
